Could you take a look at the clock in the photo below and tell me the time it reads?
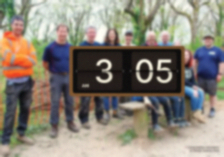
3:05
